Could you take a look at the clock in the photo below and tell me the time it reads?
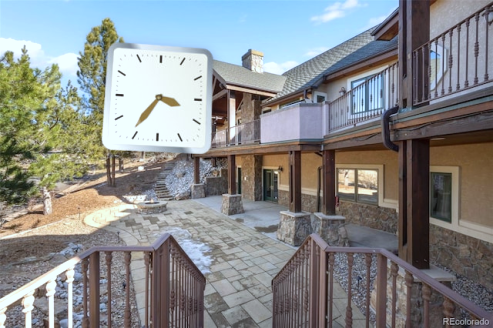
3:36
